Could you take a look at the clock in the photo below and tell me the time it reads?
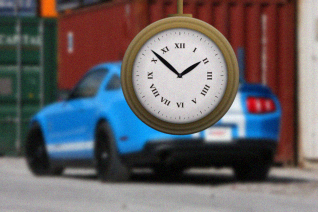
1:52
